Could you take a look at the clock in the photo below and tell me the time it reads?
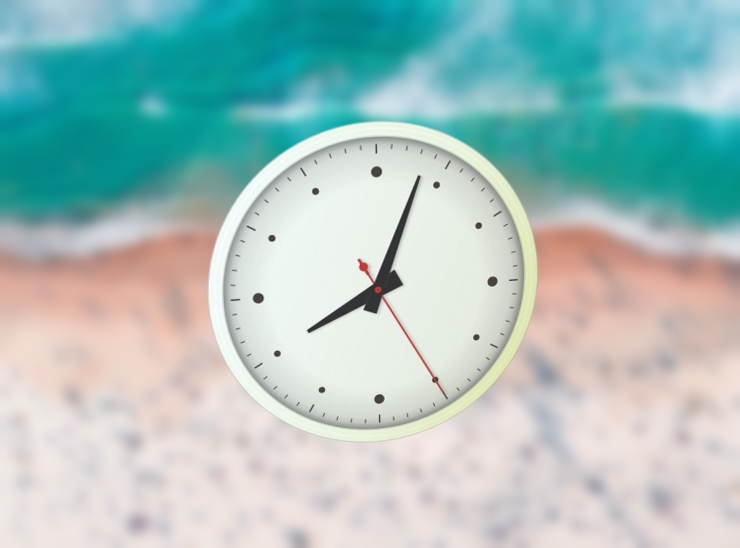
8:03:25
